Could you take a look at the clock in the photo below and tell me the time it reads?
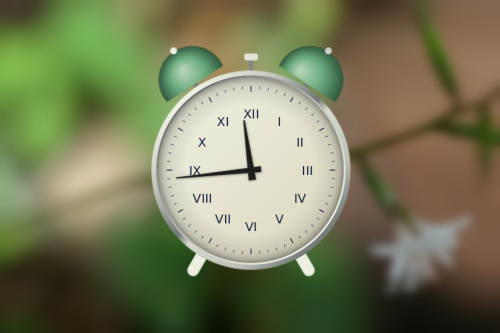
11:44
